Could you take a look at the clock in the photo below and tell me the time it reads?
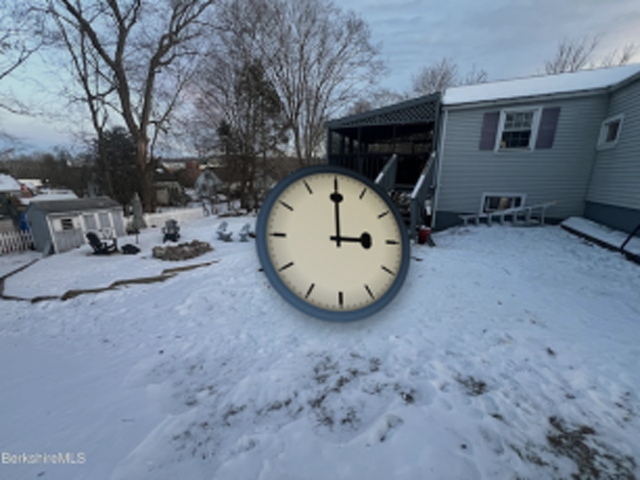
3:00
